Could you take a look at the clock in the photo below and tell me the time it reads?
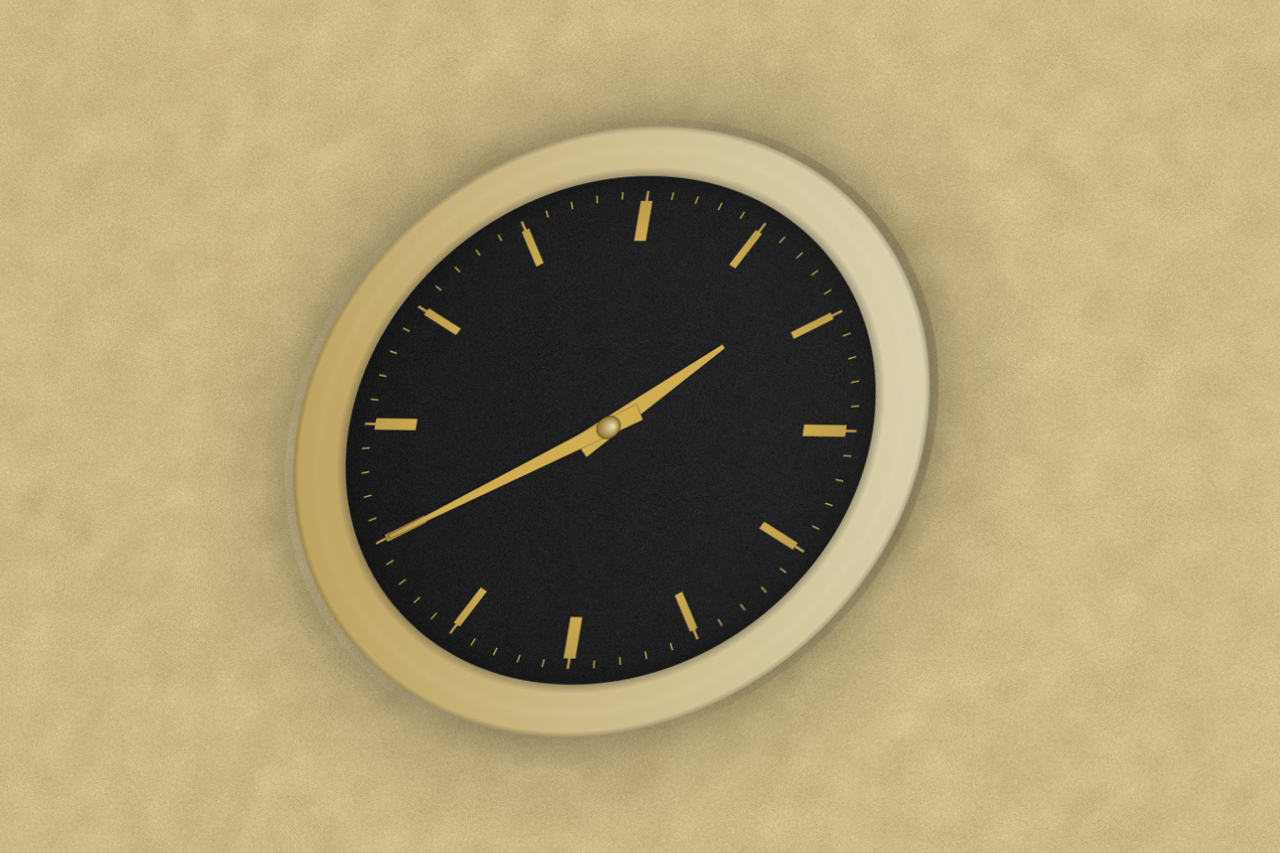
1:40
